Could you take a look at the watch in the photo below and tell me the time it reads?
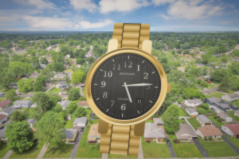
5:14
